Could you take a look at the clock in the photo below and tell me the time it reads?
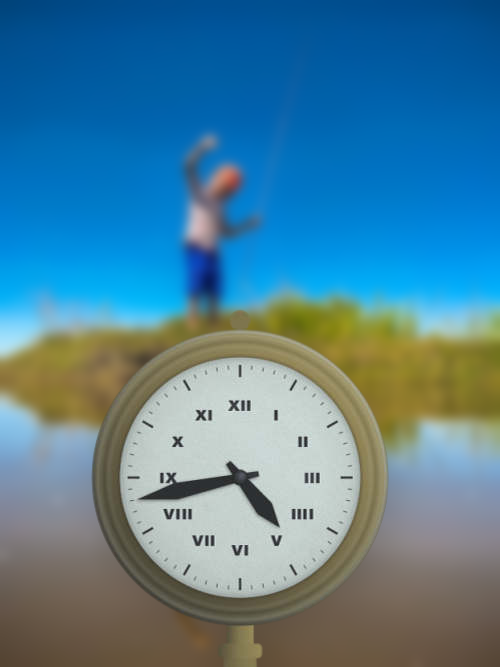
4:43
